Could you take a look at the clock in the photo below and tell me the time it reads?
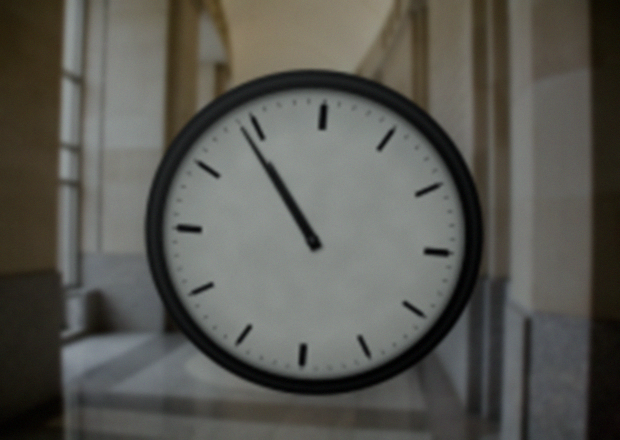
10:54
